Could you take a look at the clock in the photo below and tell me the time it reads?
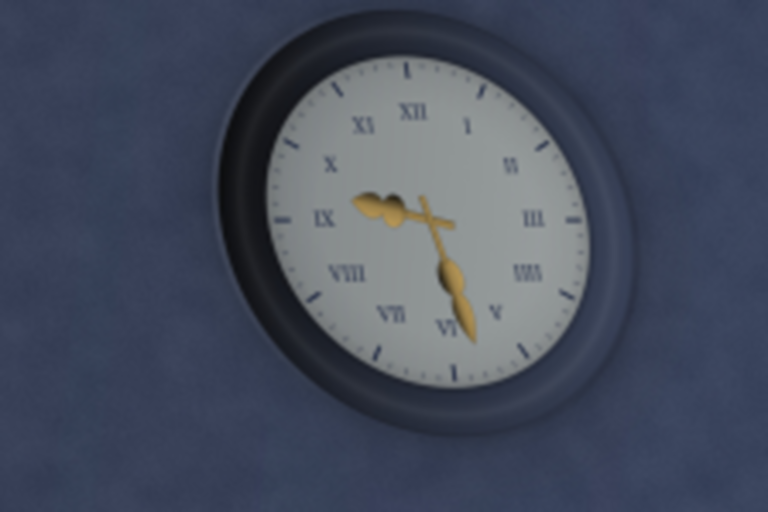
9:28
